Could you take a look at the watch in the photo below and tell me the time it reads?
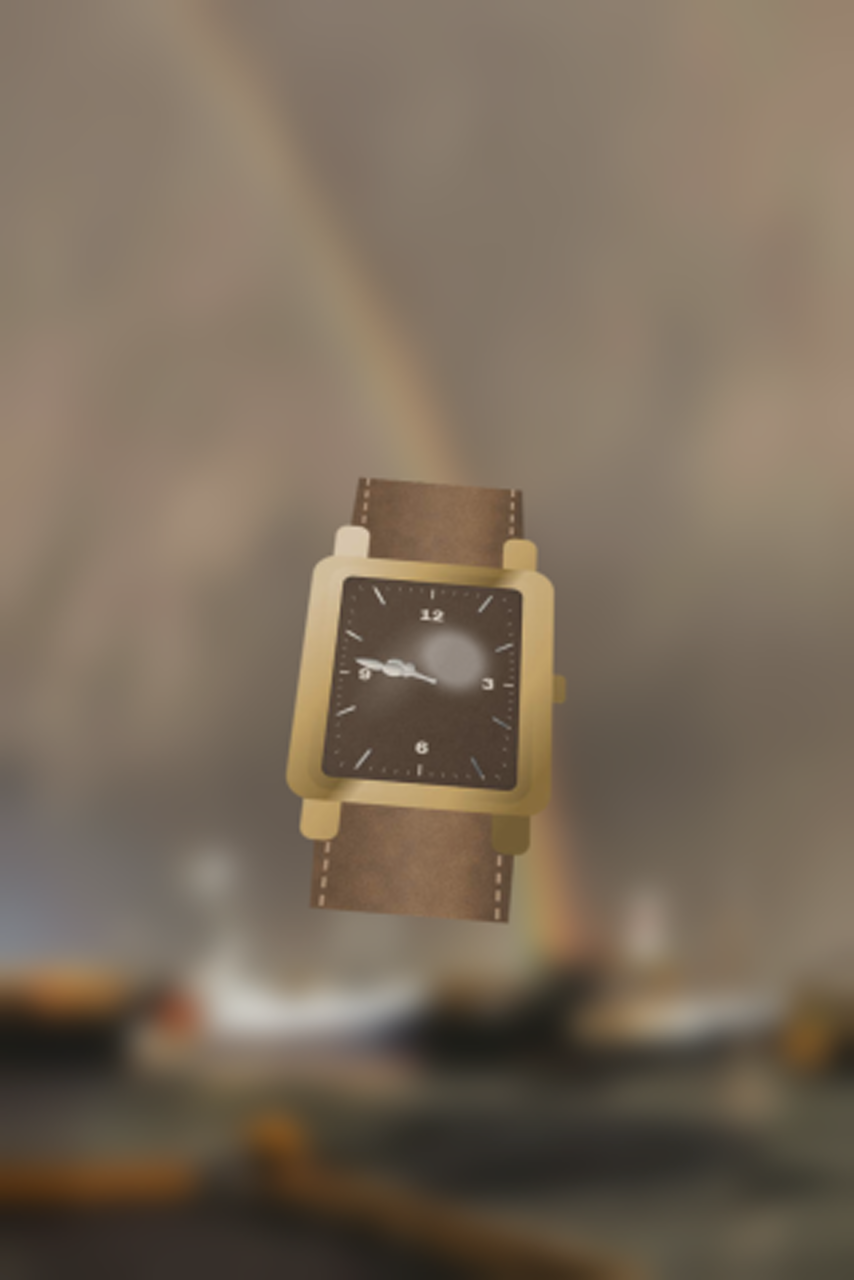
9:47
